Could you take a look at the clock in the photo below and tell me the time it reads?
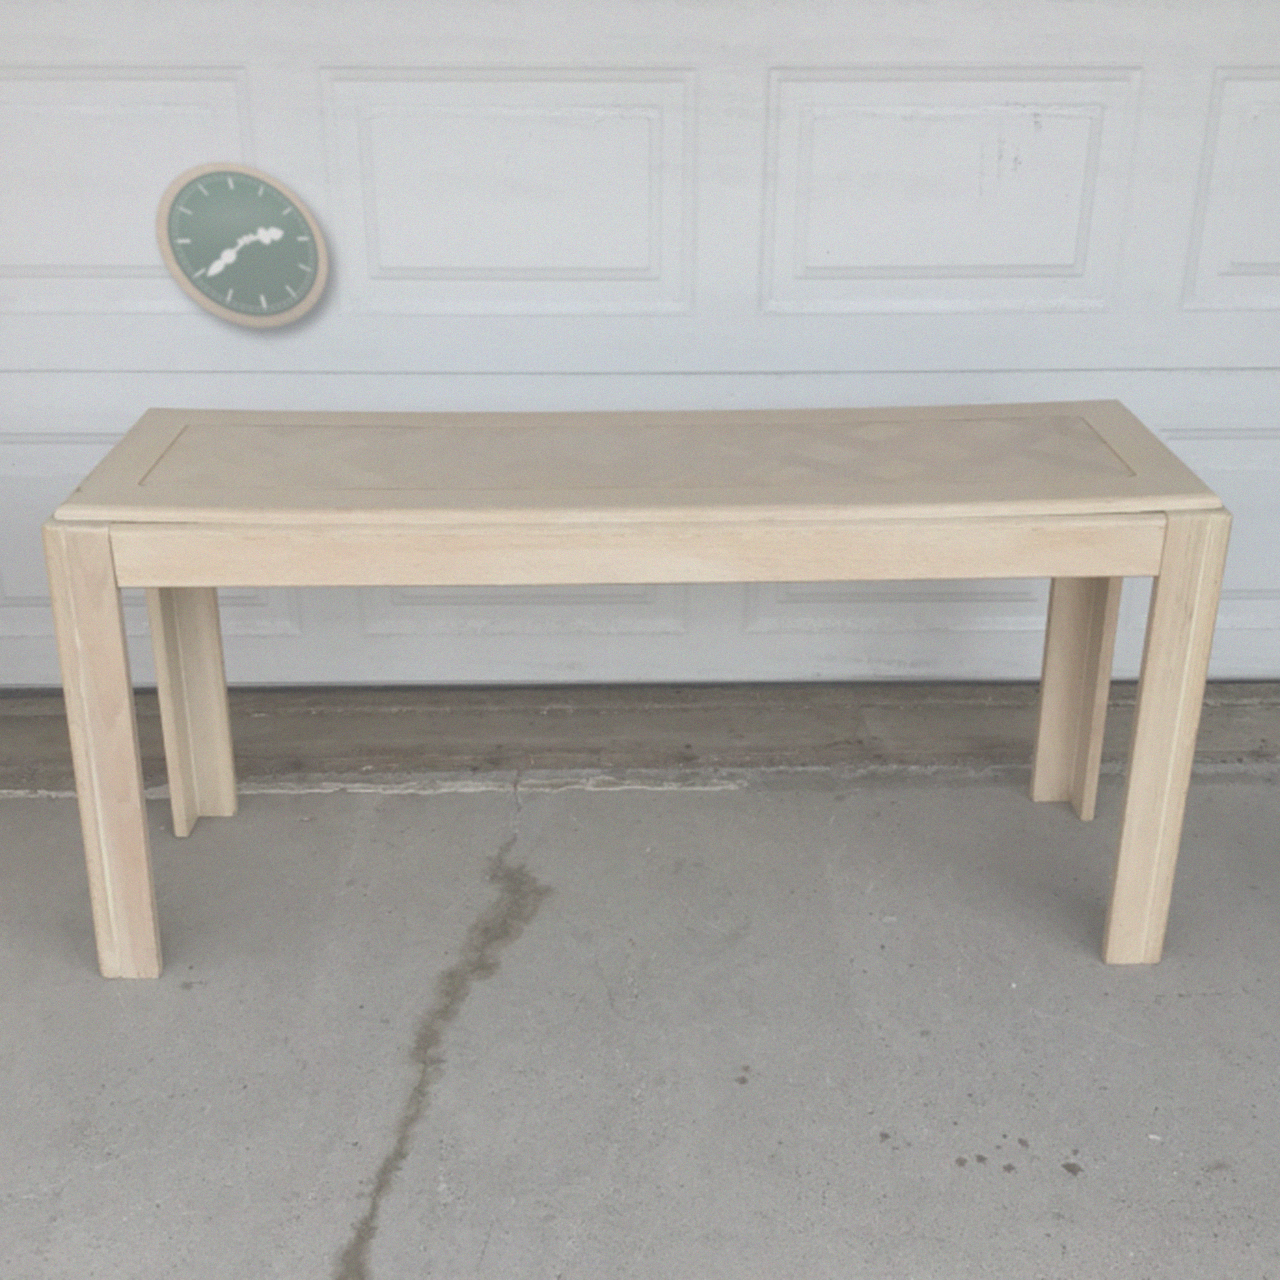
2:39
